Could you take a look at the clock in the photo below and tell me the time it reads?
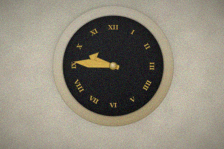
9:46
